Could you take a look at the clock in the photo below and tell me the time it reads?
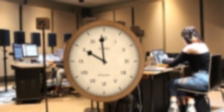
9:59
